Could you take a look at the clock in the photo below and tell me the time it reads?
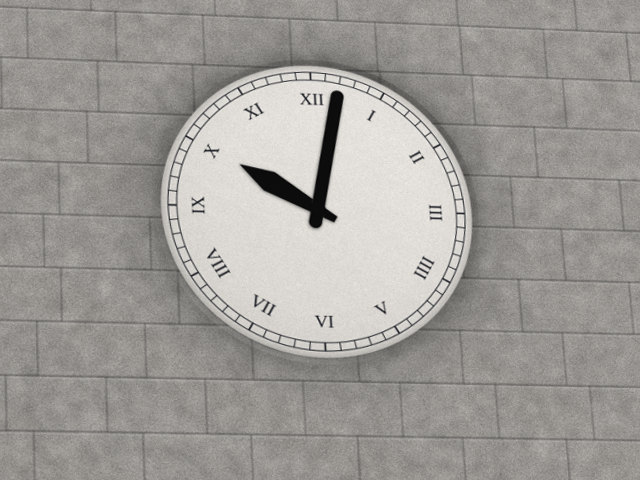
10:02
